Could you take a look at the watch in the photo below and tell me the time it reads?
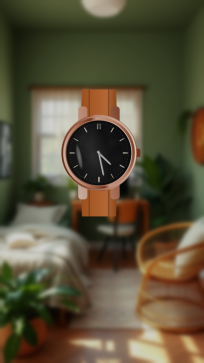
4:28
